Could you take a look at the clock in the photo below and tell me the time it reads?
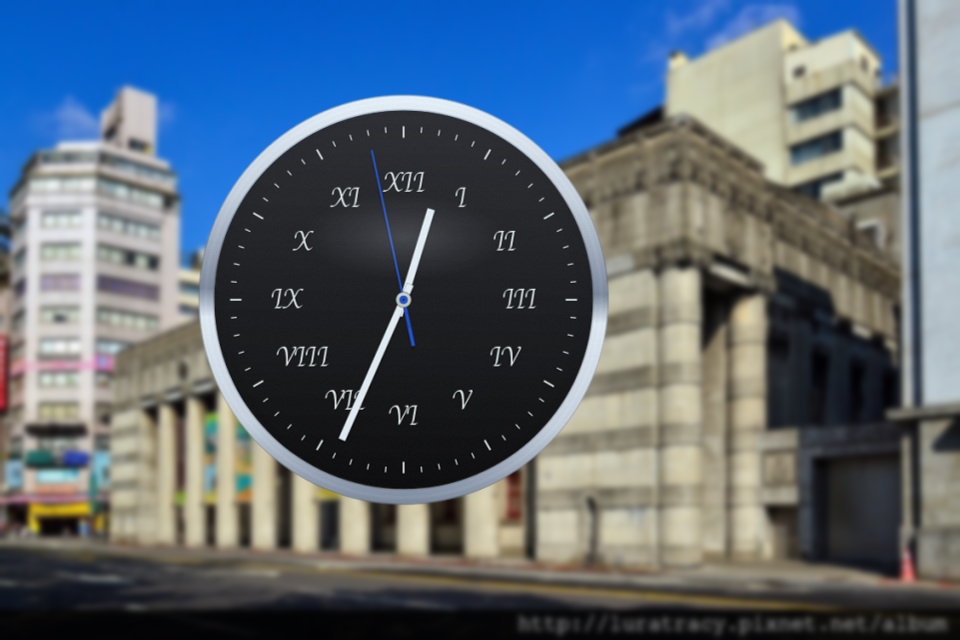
12:33:58
